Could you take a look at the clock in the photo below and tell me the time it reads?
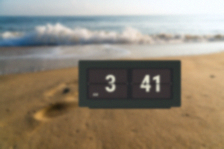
3:41
